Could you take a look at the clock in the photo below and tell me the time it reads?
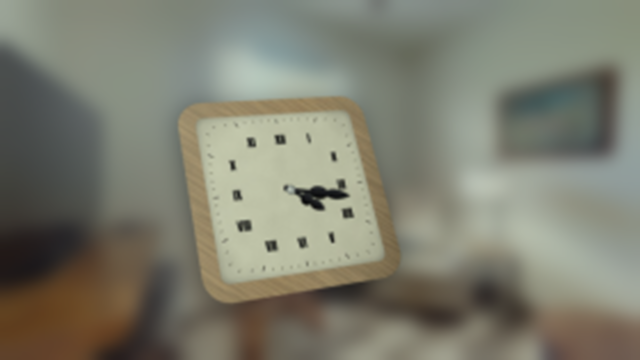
4:17
